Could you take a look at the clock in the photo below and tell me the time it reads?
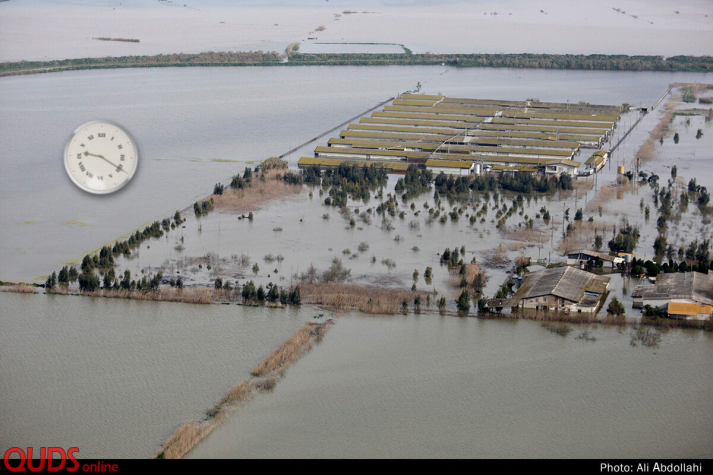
9:20
